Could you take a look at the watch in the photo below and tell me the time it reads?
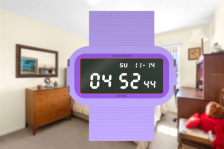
4:52:44
